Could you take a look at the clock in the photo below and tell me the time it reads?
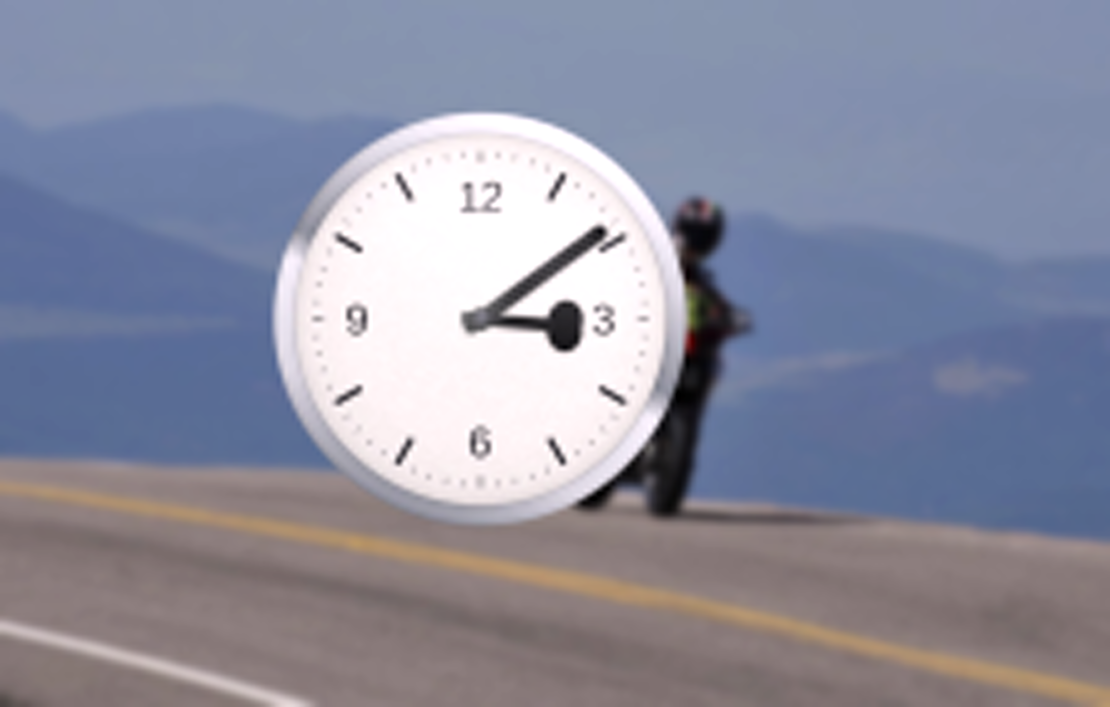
3:09
